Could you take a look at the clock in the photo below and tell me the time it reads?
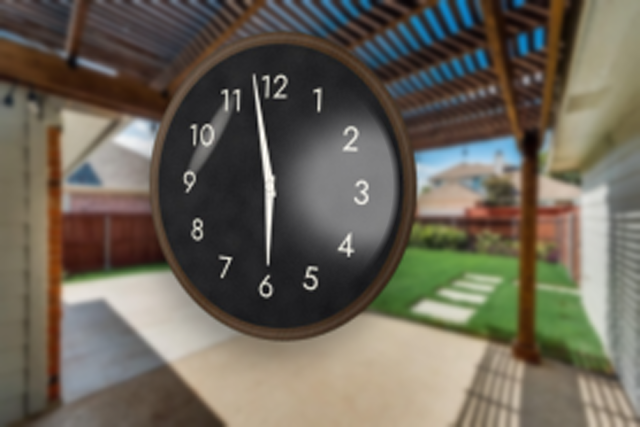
5:58
